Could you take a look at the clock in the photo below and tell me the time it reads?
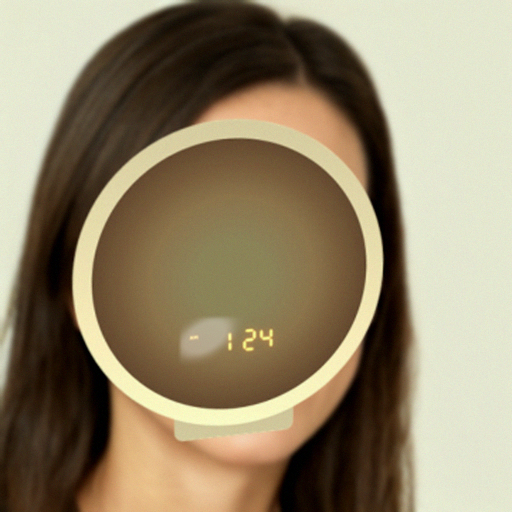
1:24
